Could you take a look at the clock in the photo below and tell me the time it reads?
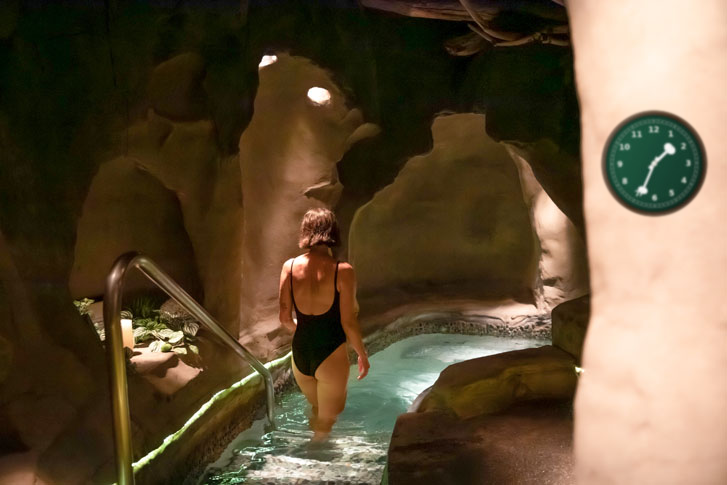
1:34
